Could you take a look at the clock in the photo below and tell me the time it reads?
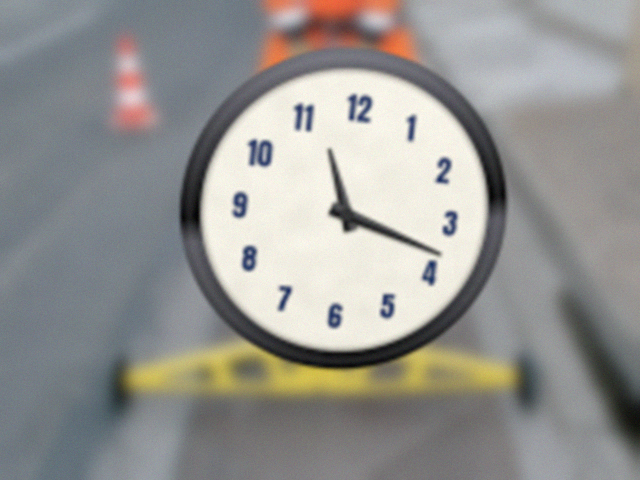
11:18
